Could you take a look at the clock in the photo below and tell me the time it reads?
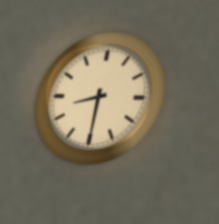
8:30
